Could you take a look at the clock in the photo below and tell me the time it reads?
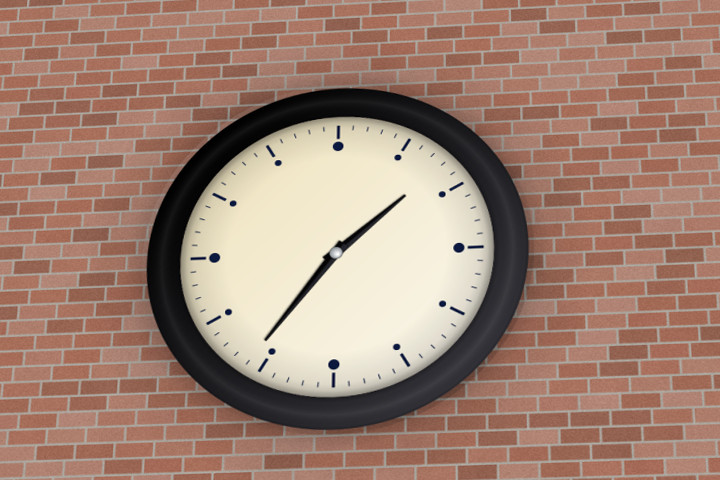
1:36
